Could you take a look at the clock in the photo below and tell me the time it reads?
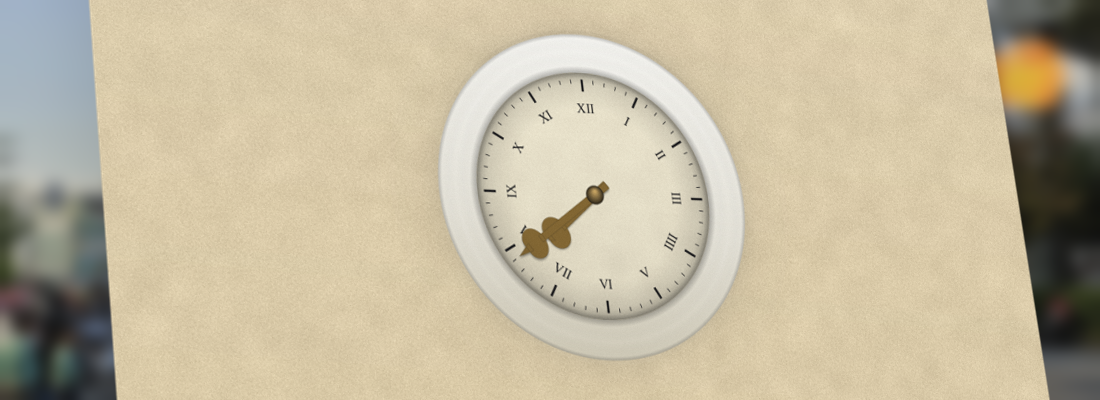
7:39
